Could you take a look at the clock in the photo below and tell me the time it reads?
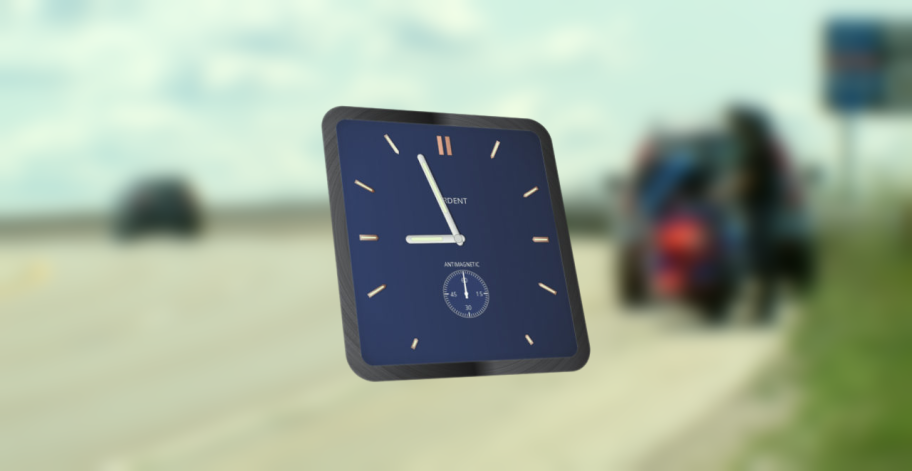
8:57
